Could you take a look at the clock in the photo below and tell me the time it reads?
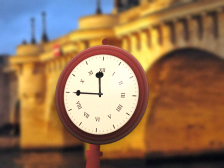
11:45
